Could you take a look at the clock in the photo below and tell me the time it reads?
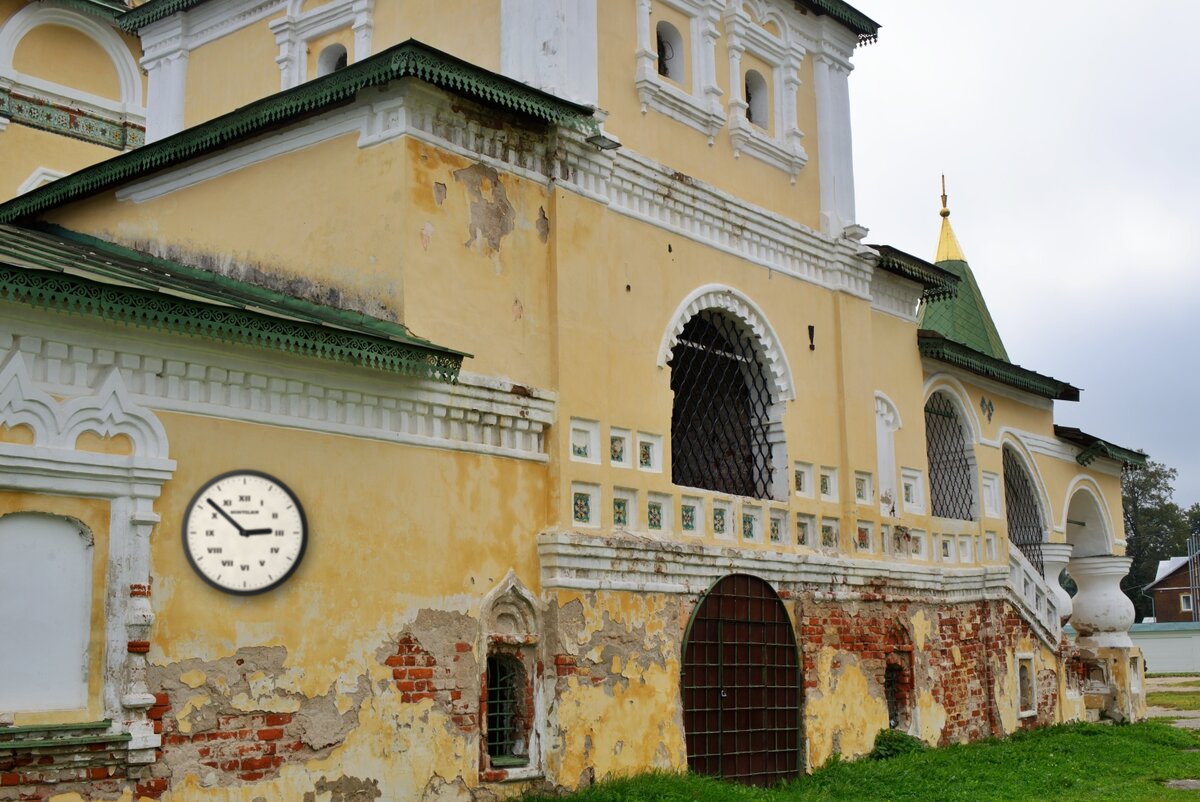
2:52
